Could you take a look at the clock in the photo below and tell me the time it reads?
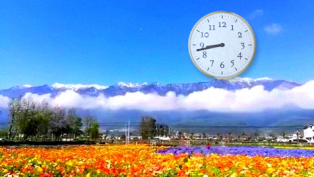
8:43
